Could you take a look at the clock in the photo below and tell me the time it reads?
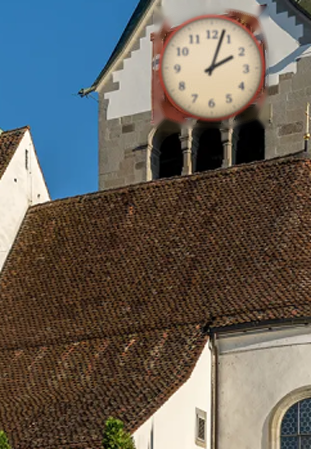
2:03
